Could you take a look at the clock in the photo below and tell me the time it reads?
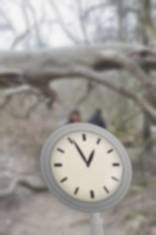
12:56
